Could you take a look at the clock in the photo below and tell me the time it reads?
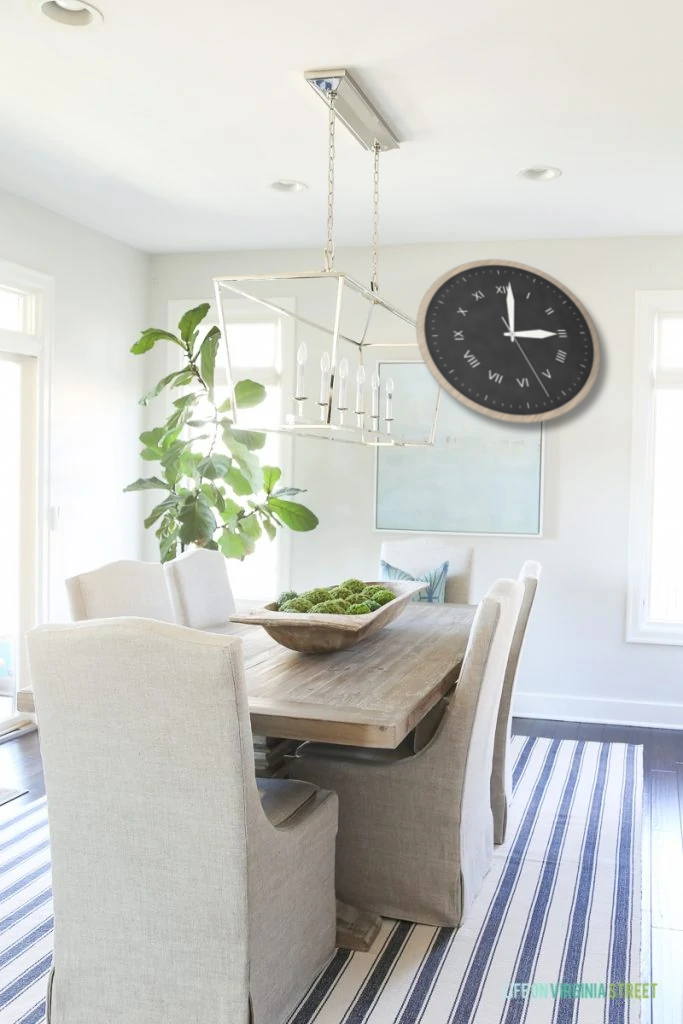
3:01:27
